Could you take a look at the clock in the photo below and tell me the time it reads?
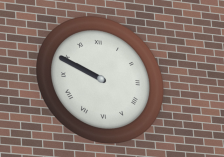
9:49
